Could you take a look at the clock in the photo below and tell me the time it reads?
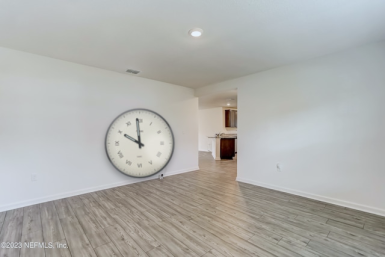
9:59
